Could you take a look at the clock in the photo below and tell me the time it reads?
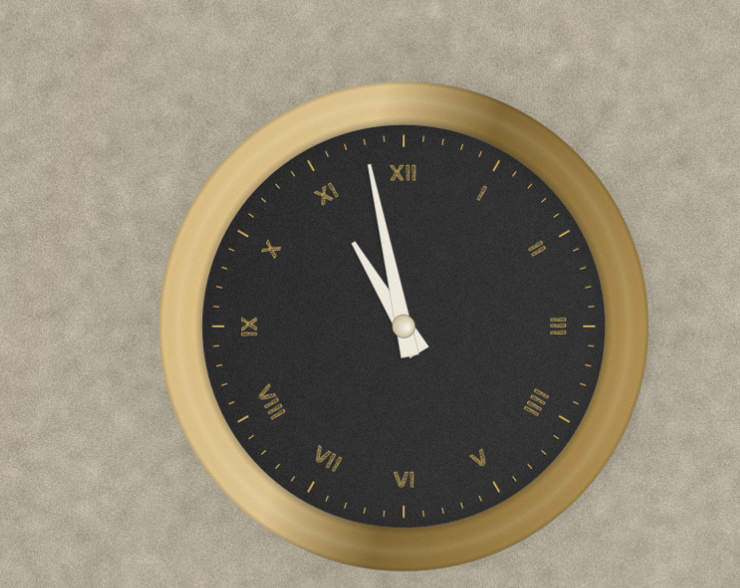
10:58
